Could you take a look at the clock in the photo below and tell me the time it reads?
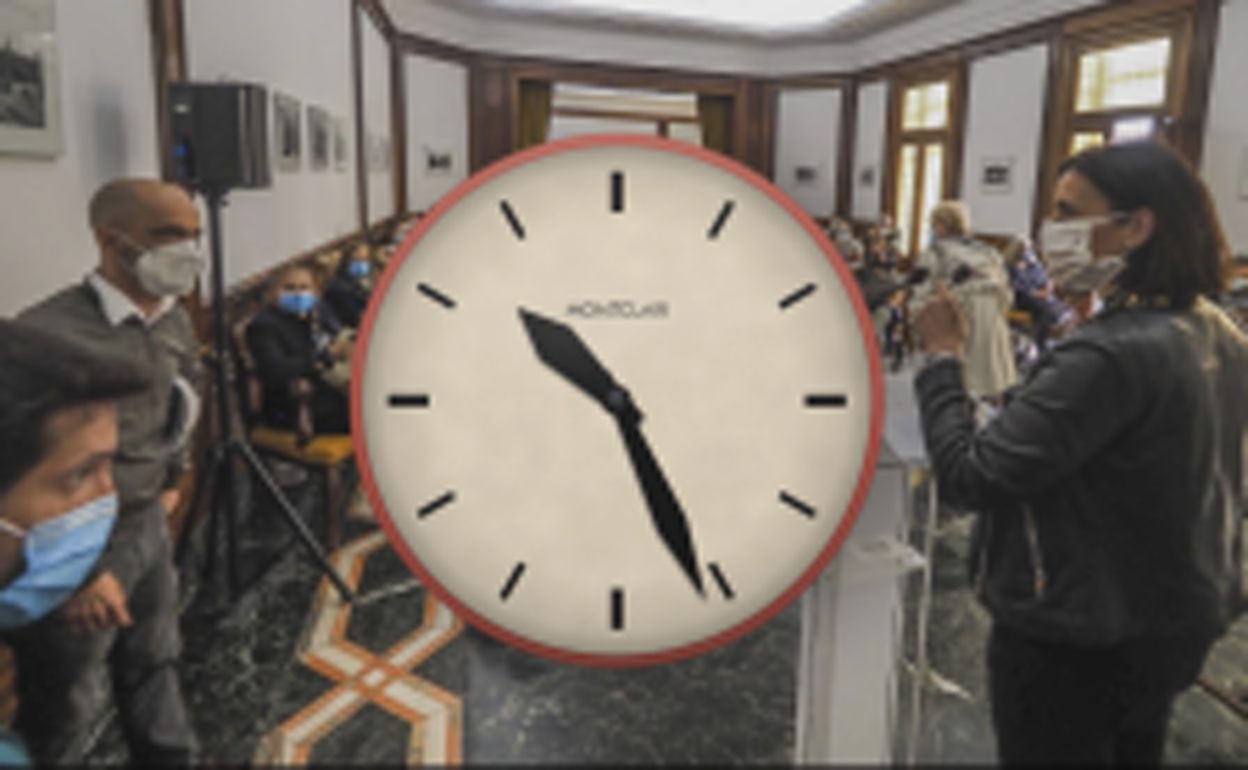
10:26
